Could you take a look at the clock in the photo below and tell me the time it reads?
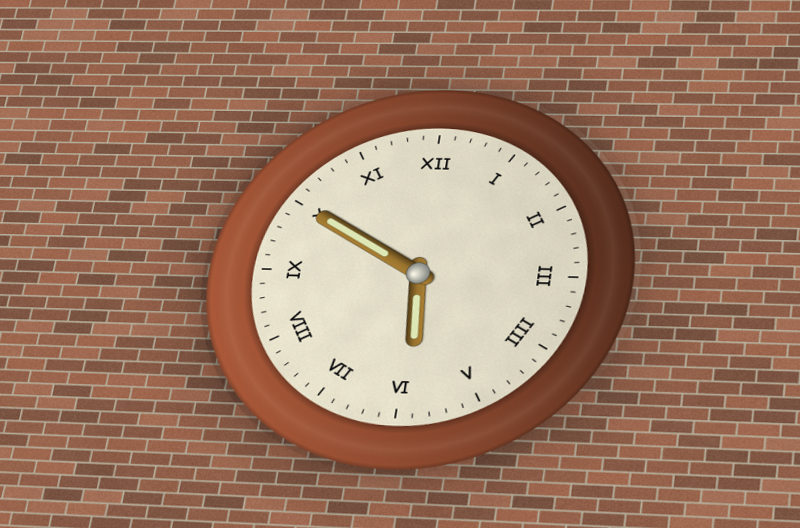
5:50
